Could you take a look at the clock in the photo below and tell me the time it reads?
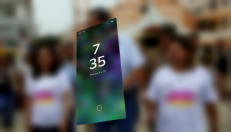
7:35
